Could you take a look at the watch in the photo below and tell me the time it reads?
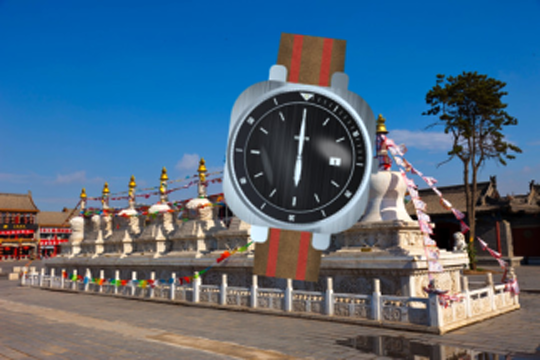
6:00
